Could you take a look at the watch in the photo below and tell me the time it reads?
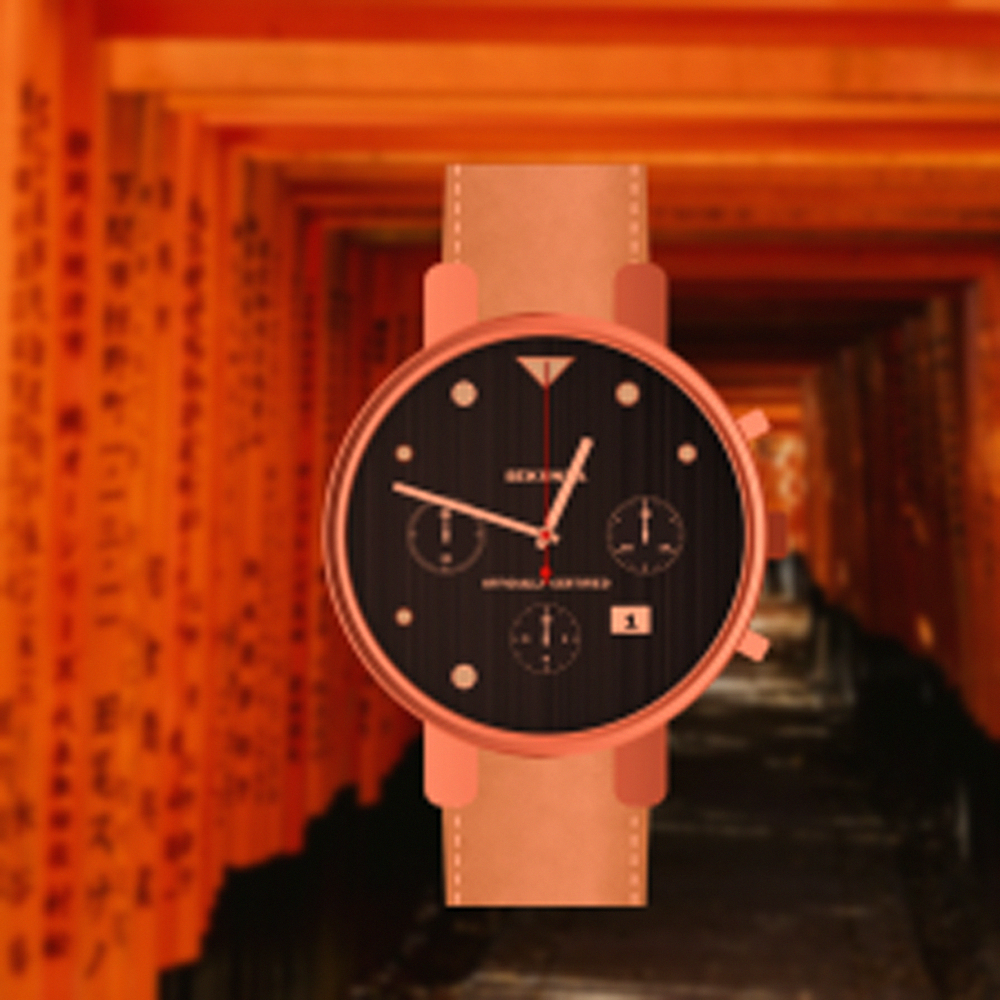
12:48
